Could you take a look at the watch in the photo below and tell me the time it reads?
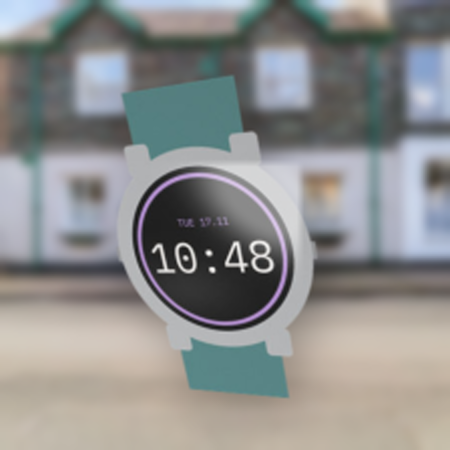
10:48
